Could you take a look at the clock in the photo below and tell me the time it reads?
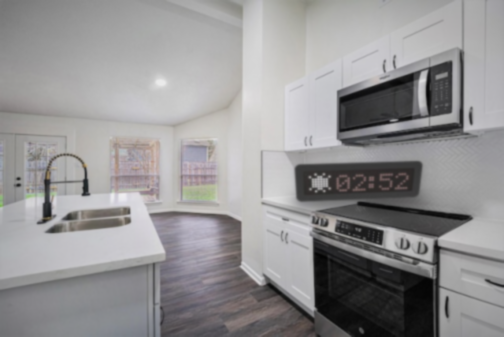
2:52
